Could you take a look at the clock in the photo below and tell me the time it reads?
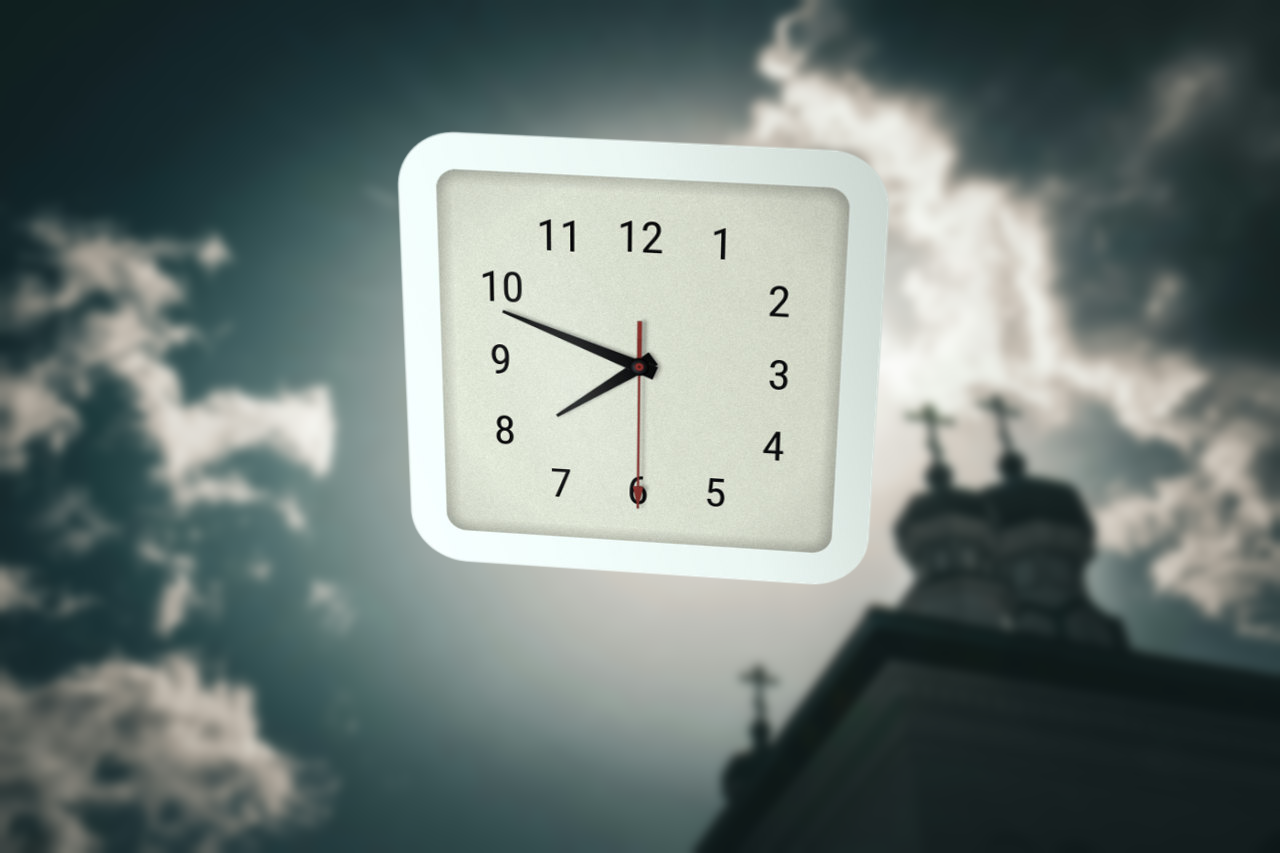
7:48:30
